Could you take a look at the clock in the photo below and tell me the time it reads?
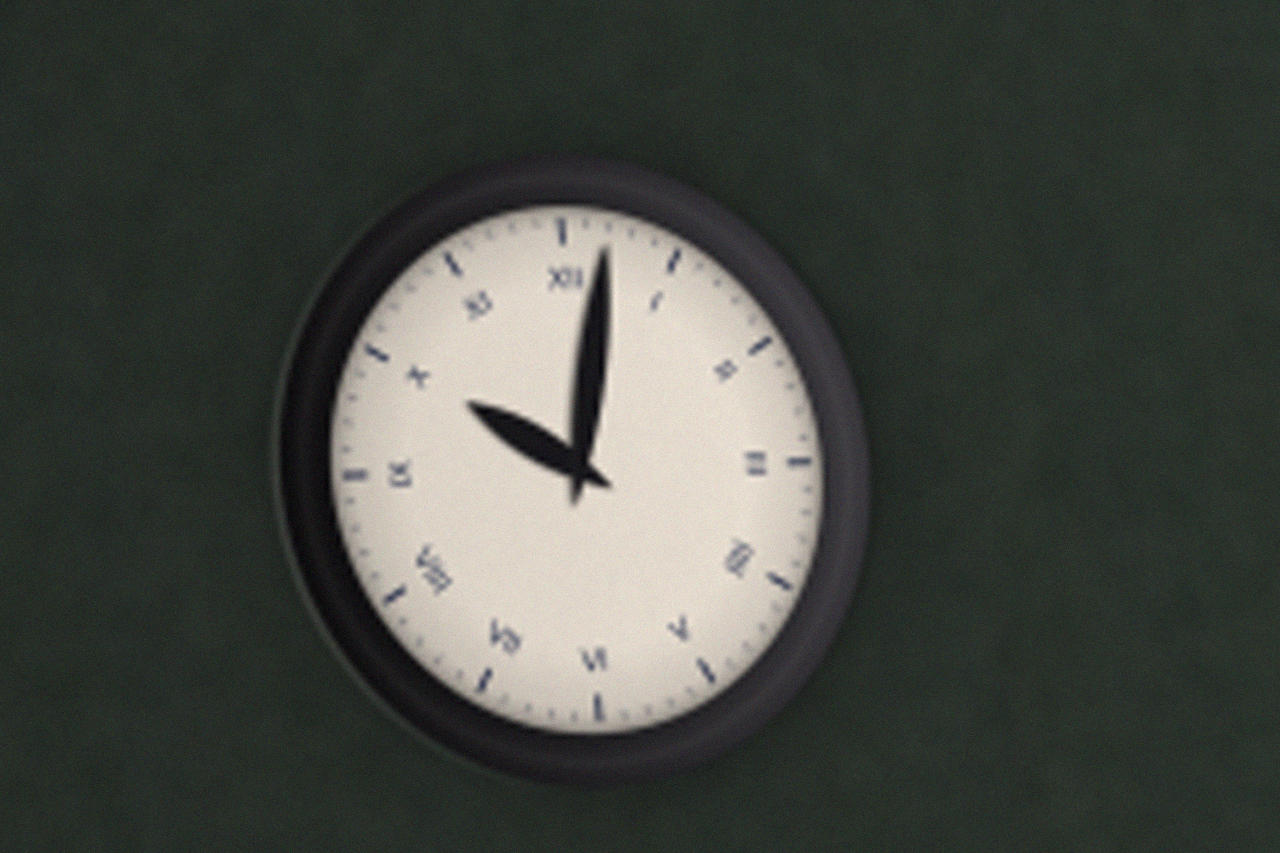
10:02
